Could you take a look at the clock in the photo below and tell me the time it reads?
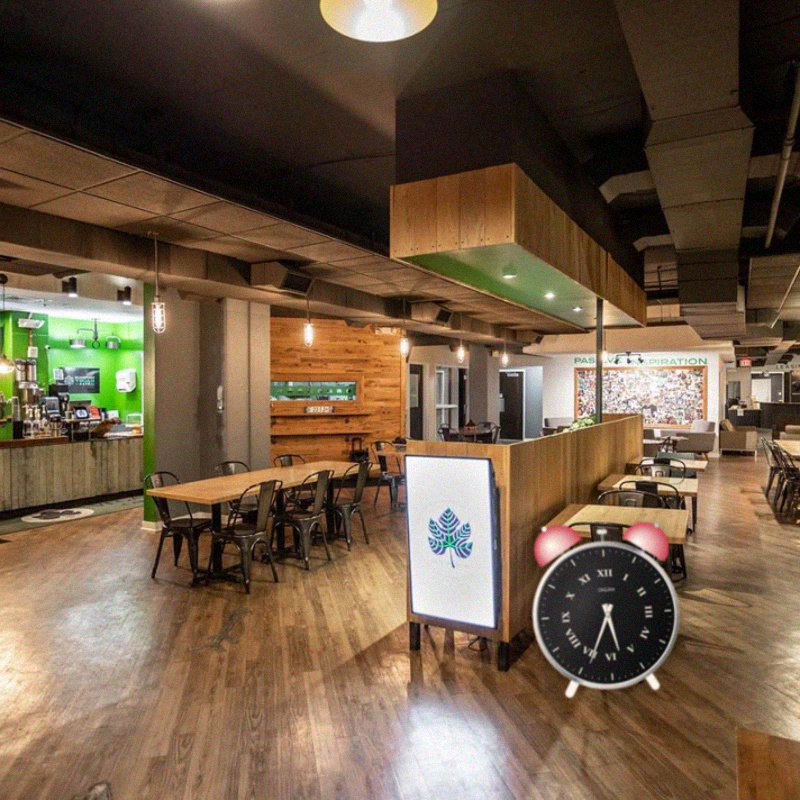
5:34
